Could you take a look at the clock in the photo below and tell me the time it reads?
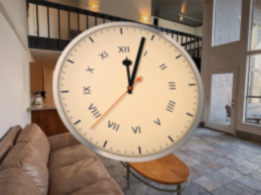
12:03:38
